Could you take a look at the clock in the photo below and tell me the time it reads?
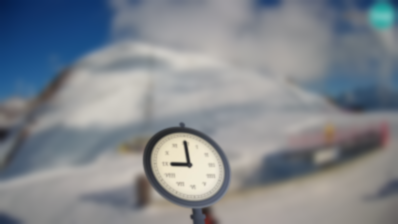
9:00
